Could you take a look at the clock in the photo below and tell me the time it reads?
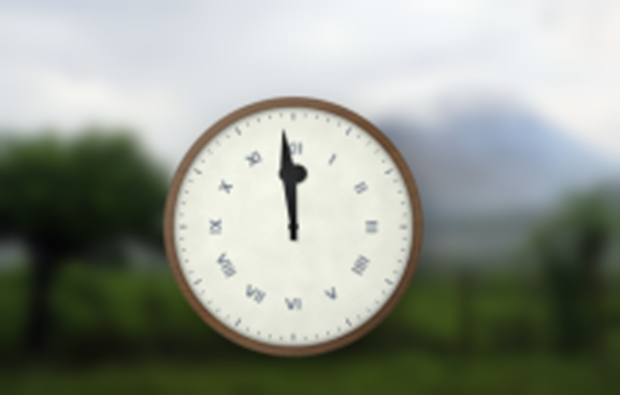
11:59
